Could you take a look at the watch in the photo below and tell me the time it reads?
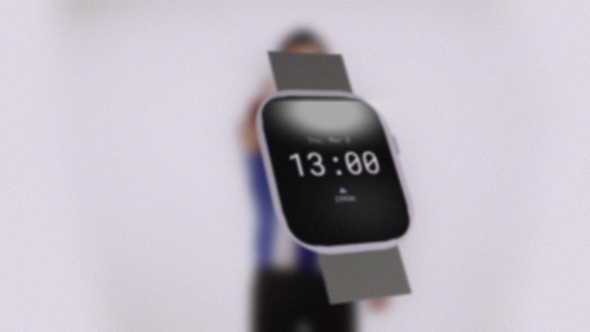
13:00
